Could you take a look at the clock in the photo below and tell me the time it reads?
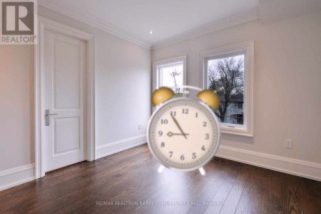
8:54
